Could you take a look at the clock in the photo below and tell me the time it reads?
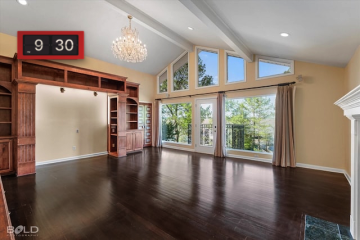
9:30
